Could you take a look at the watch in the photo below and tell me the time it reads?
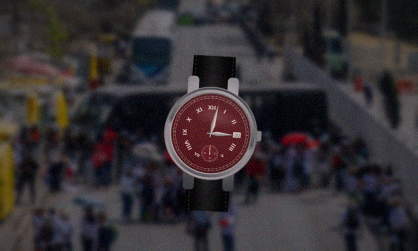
3:02
